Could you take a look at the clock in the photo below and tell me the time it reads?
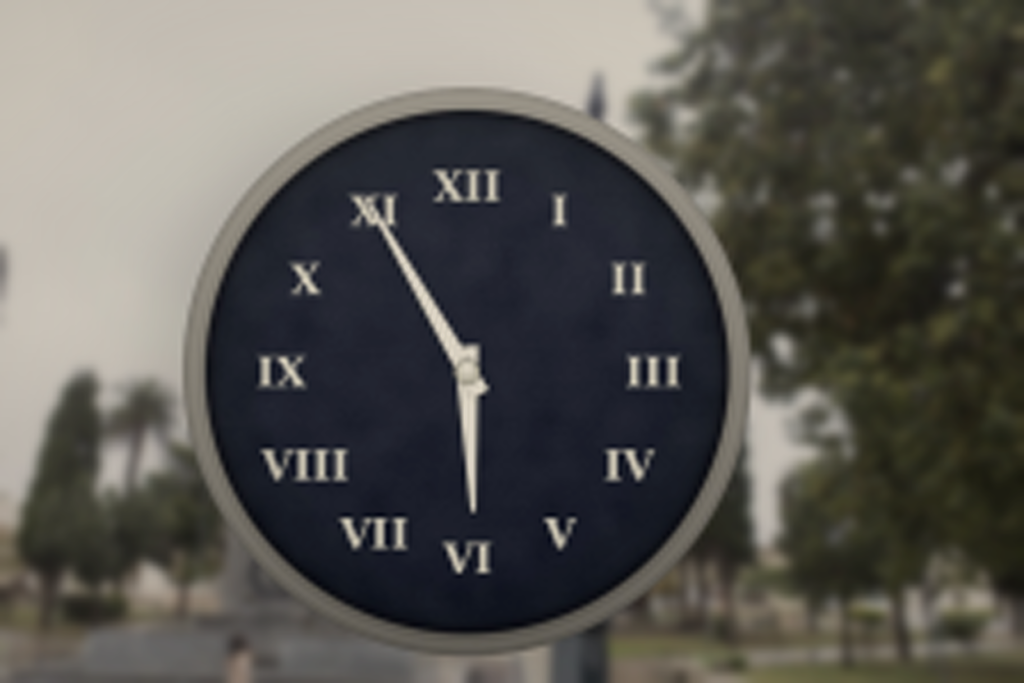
5:55
